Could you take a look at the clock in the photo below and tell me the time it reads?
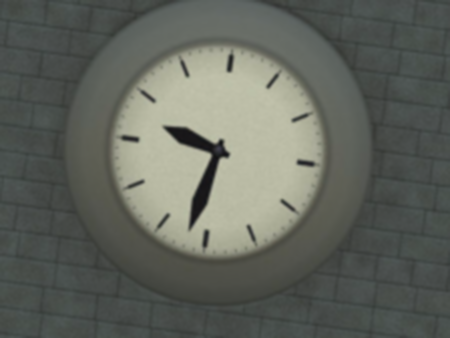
9:32
